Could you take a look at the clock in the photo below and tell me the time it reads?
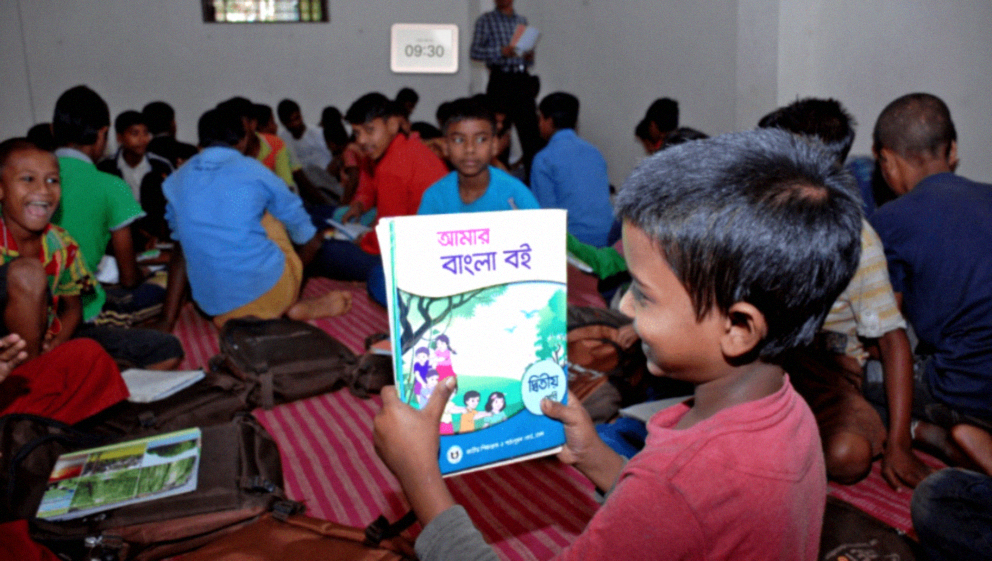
9:30
